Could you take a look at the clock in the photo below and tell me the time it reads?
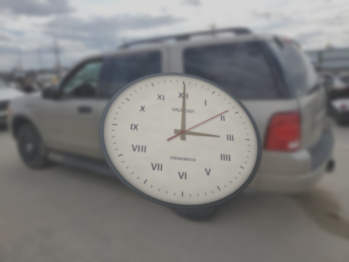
3:00:09
